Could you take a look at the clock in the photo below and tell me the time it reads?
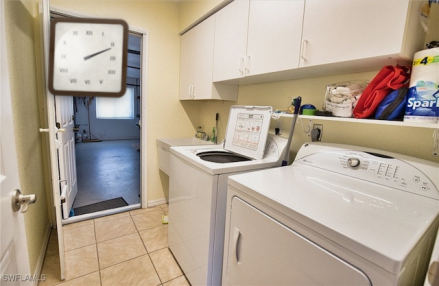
2:11
